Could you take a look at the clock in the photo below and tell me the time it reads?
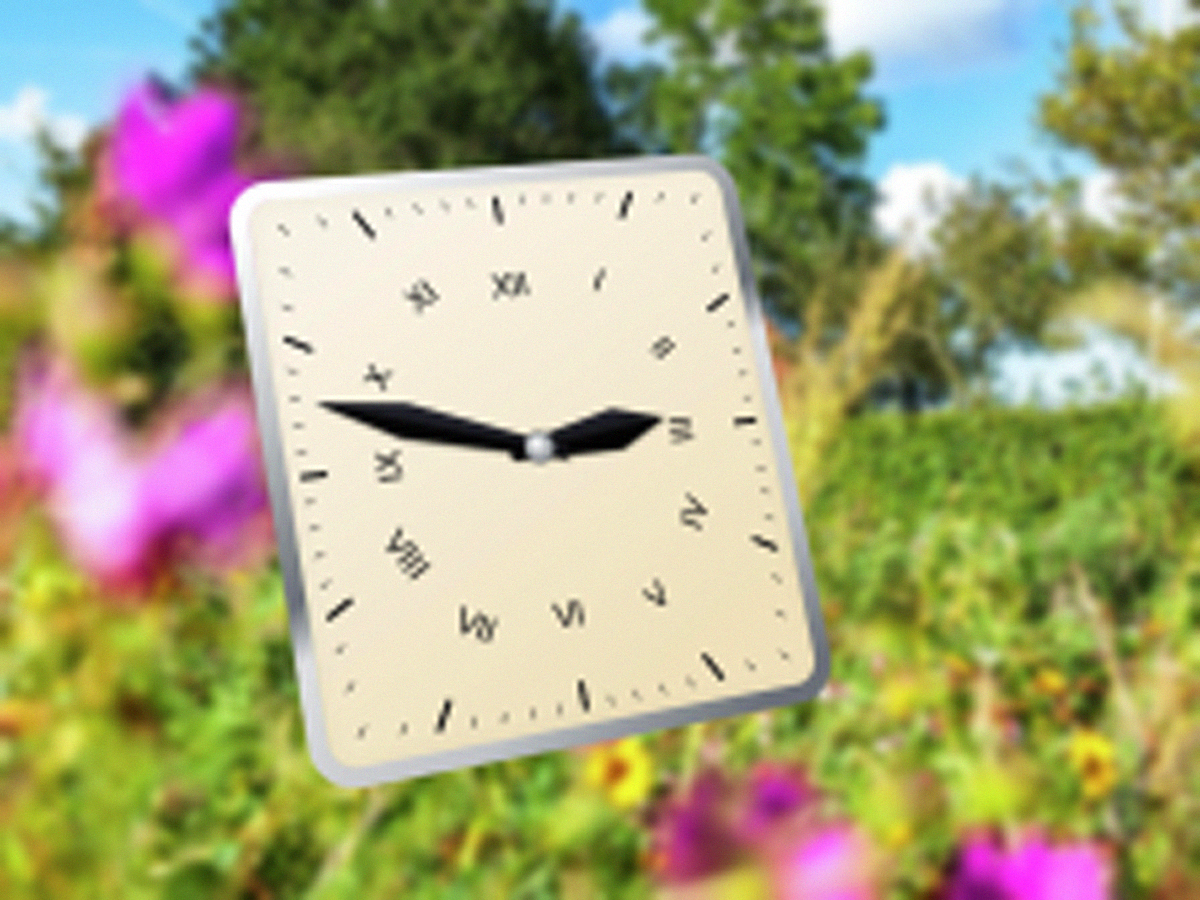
2:48
